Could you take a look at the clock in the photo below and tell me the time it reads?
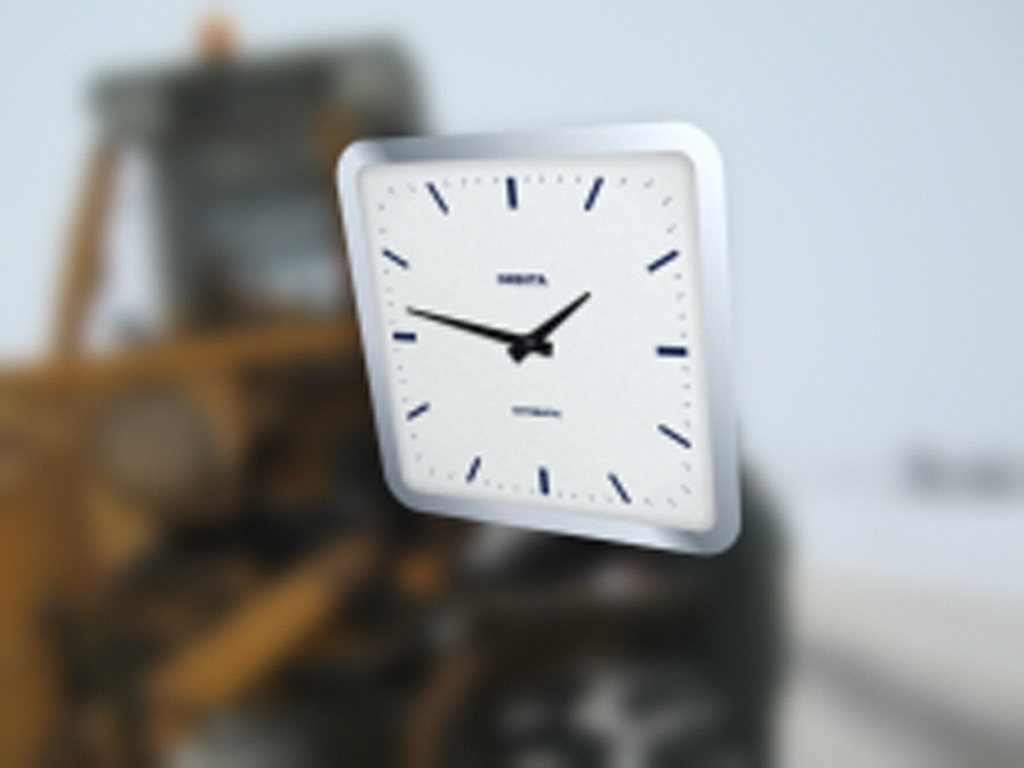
1:47
